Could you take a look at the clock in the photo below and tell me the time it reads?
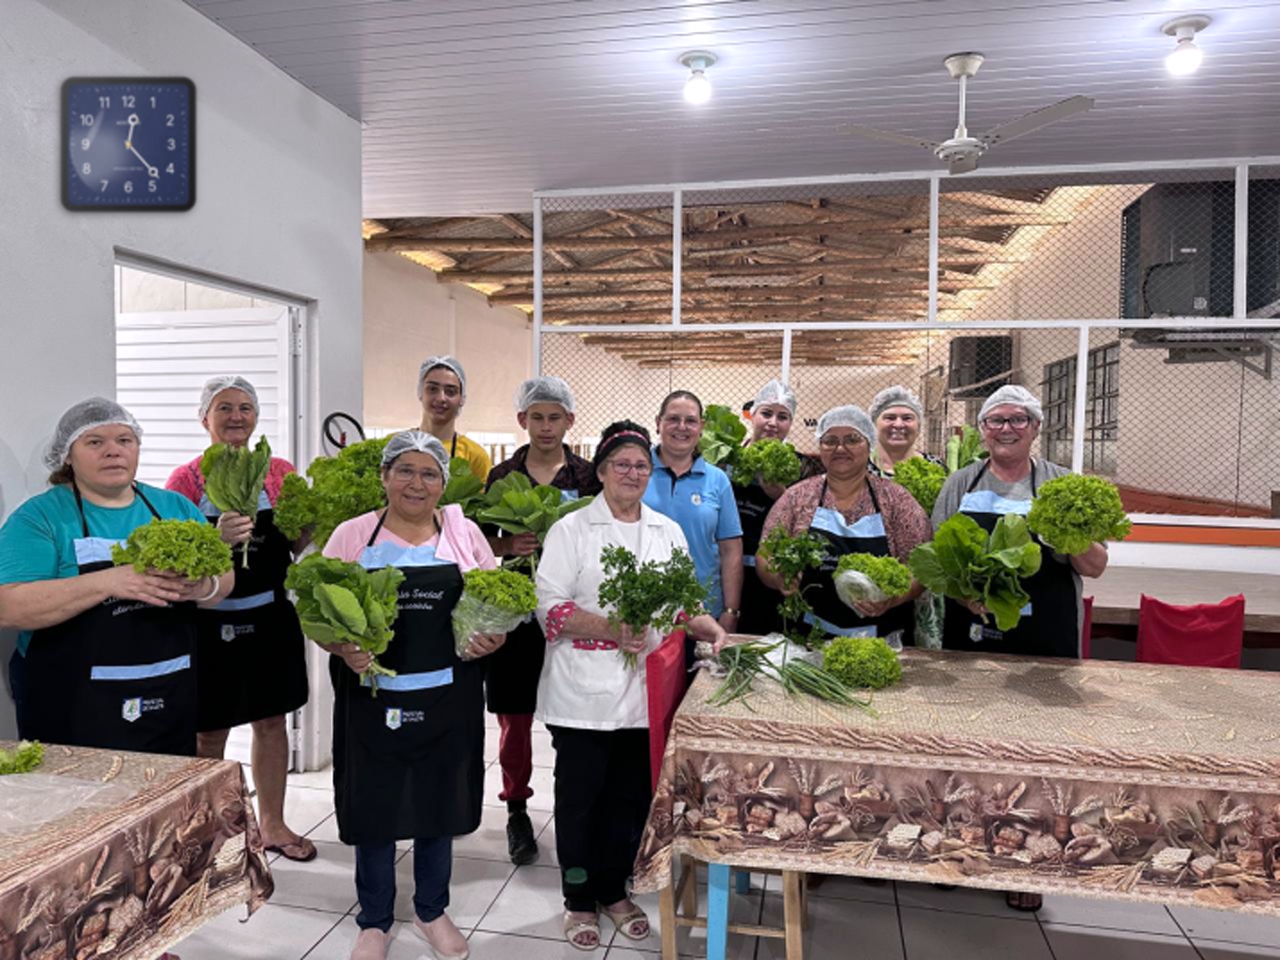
12:23
